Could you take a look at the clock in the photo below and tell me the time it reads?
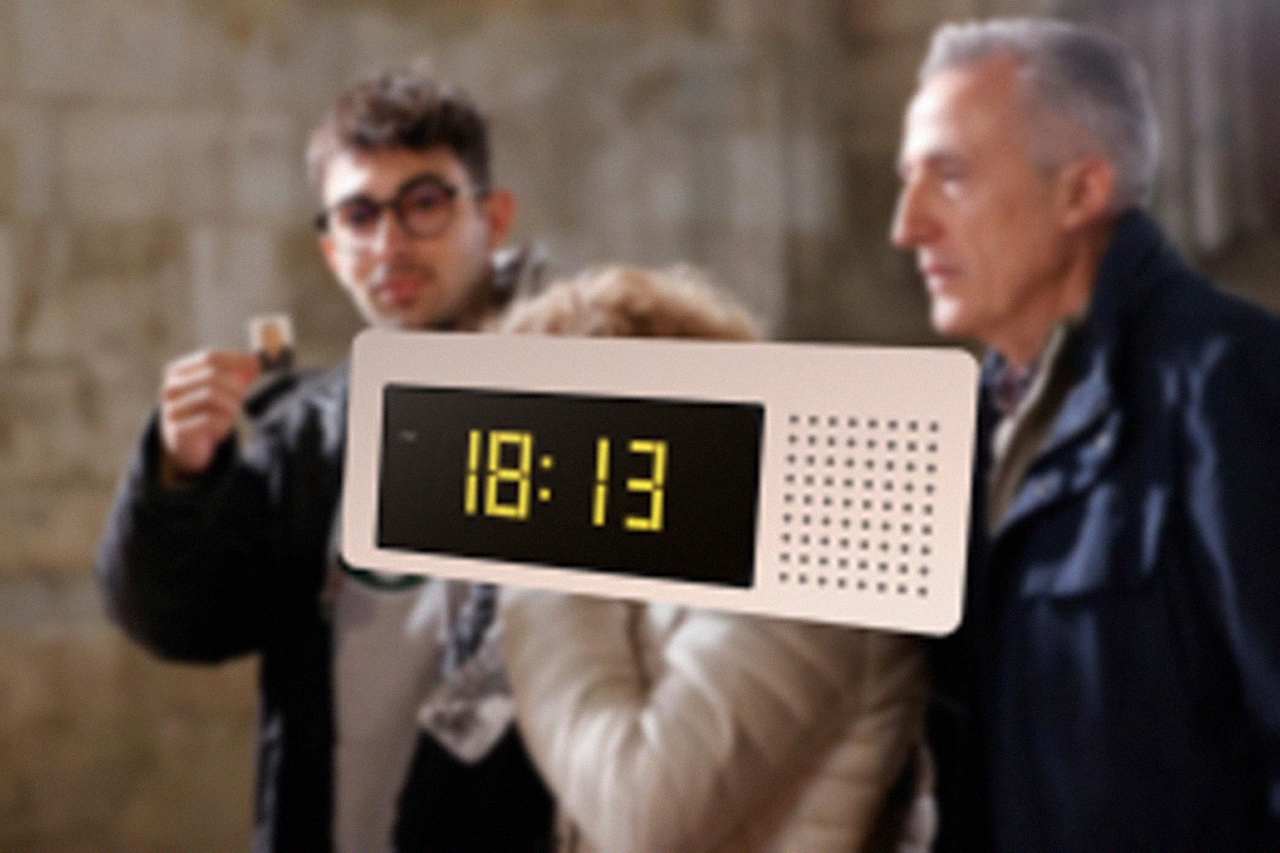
18:13
